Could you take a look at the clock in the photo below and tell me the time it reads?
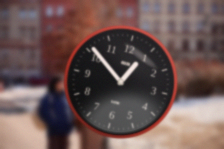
12:51
